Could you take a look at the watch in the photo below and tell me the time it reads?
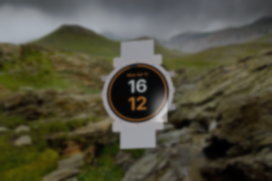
16:12
